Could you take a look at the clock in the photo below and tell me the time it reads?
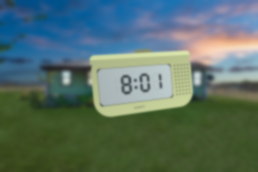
8:01
